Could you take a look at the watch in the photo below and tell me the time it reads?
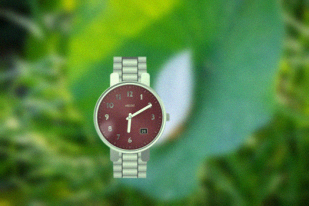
6:10
